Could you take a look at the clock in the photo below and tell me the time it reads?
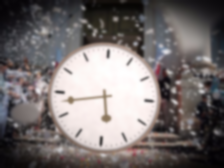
5:43
